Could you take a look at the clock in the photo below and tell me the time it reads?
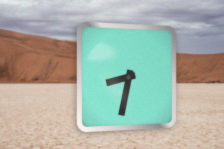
8:32
